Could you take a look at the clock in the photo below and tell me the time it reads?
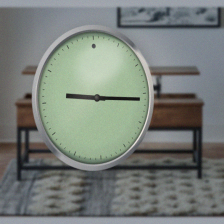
9:16
